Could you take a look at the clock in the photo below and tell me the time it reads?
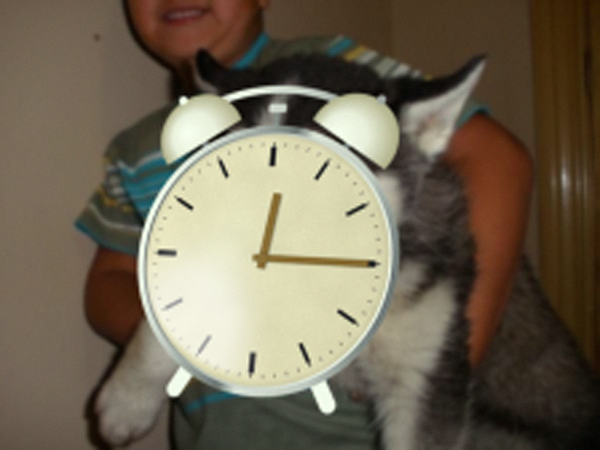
12:15
